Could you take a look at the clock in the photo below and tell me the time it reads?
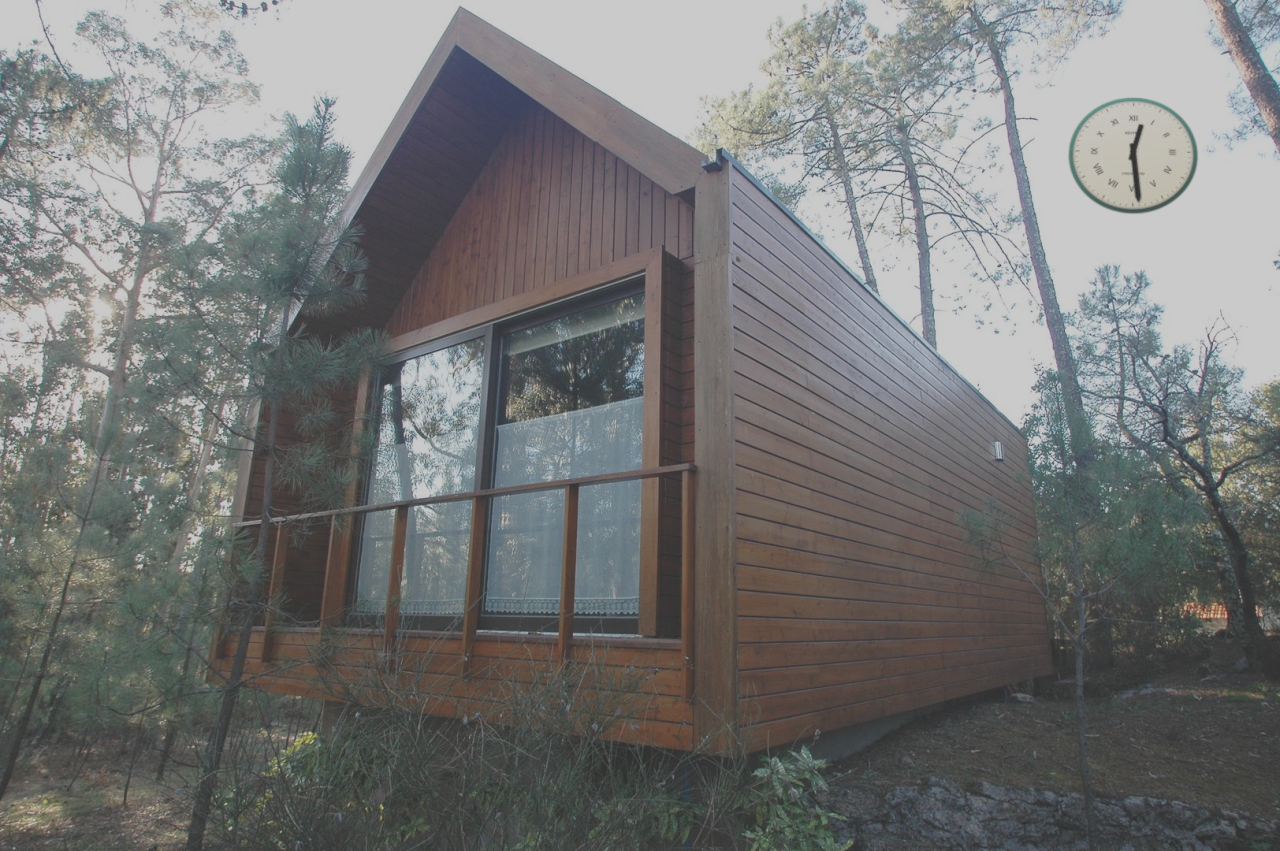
12:29
